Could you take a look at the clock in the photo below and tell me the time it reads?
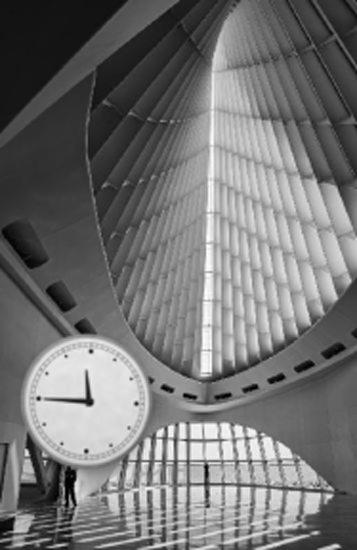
11:45
